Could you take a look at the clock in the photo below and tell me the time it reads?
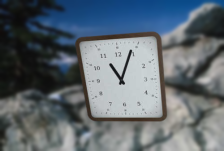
11:04
